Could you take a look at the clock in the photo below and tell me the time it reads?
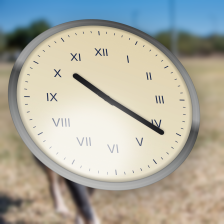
10:21
